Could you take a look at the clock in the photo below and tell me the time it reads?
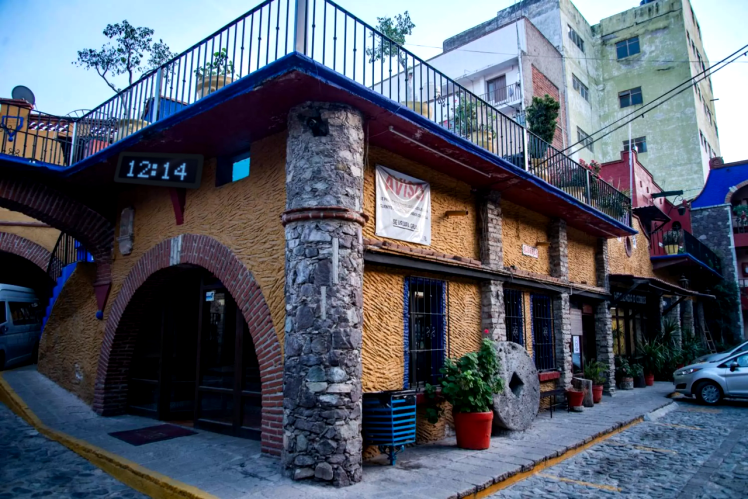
12:14
